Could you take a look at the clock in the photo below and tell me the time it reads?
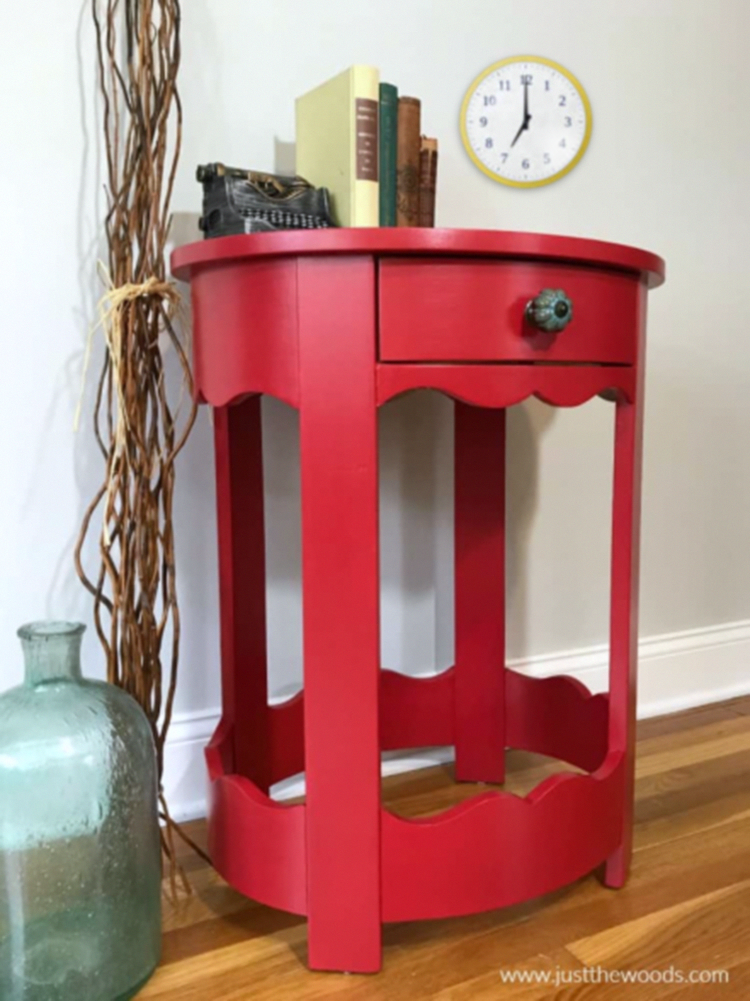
7:00
